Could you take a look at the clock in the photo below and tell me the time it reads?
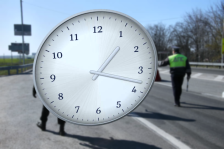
1:18
